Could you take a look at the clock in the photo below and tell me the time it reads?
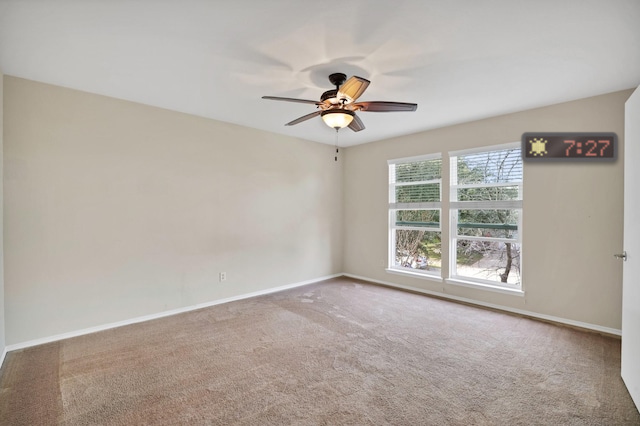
7:27
